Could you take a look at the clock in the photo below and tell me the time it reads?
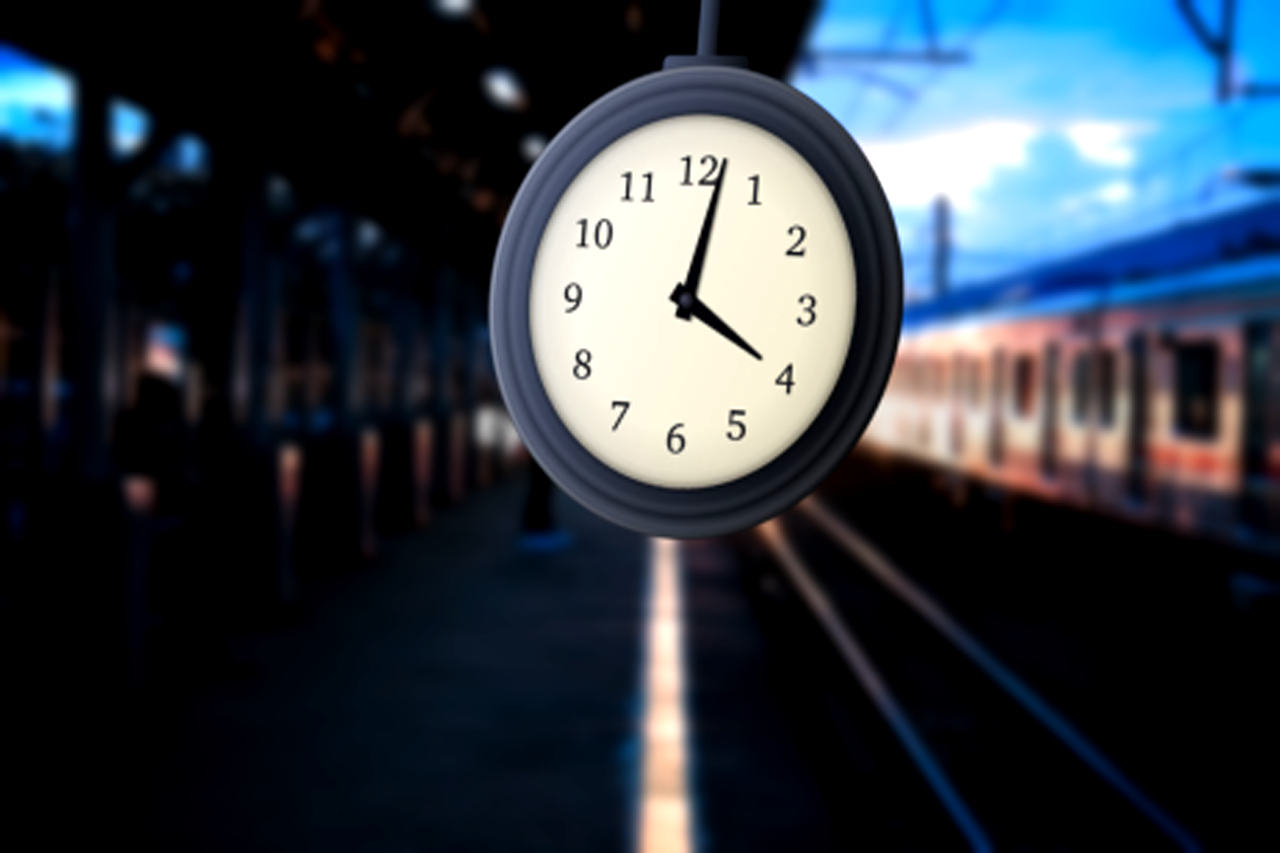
4:02
